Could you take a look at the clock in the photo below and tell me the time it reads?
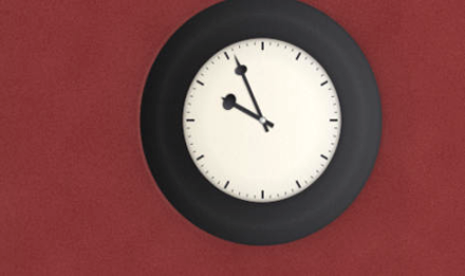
9:56
